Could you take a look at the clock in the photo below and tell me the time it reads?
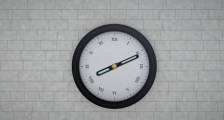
8:11
